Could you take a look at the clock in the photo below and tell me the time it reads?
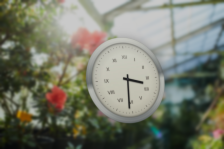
3:31
